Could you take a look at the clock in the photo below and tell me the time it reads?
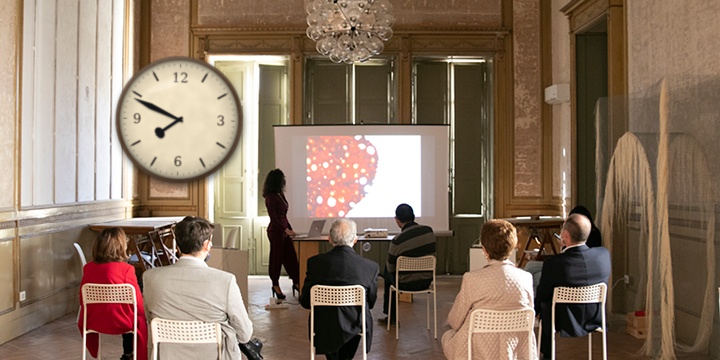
7:49
